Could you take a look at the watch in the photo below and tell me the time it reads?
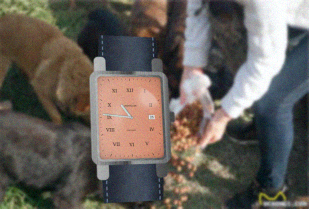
10:46
